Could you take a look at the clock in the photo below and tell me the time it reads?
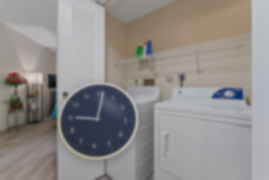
9:01
